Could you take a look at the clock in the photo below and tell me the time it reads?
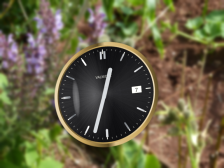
12:33
